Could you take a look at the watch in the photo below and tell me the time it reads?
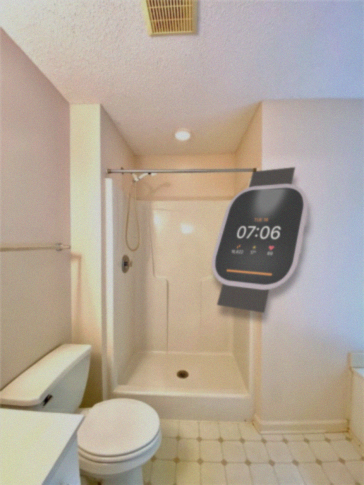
7:06
